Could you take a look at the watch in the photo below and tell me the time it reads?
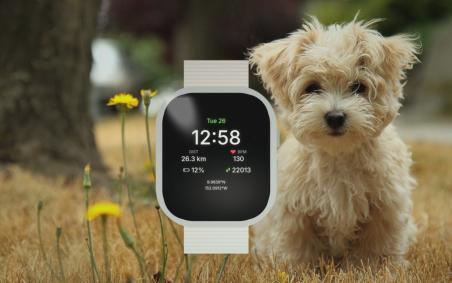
12:58
